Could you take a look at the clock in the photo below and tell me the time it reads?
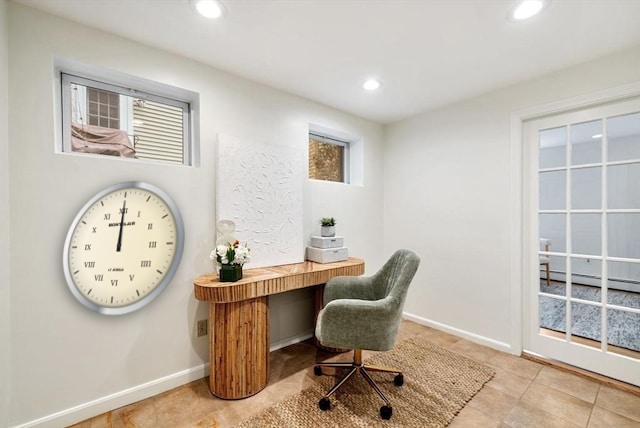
12:00
